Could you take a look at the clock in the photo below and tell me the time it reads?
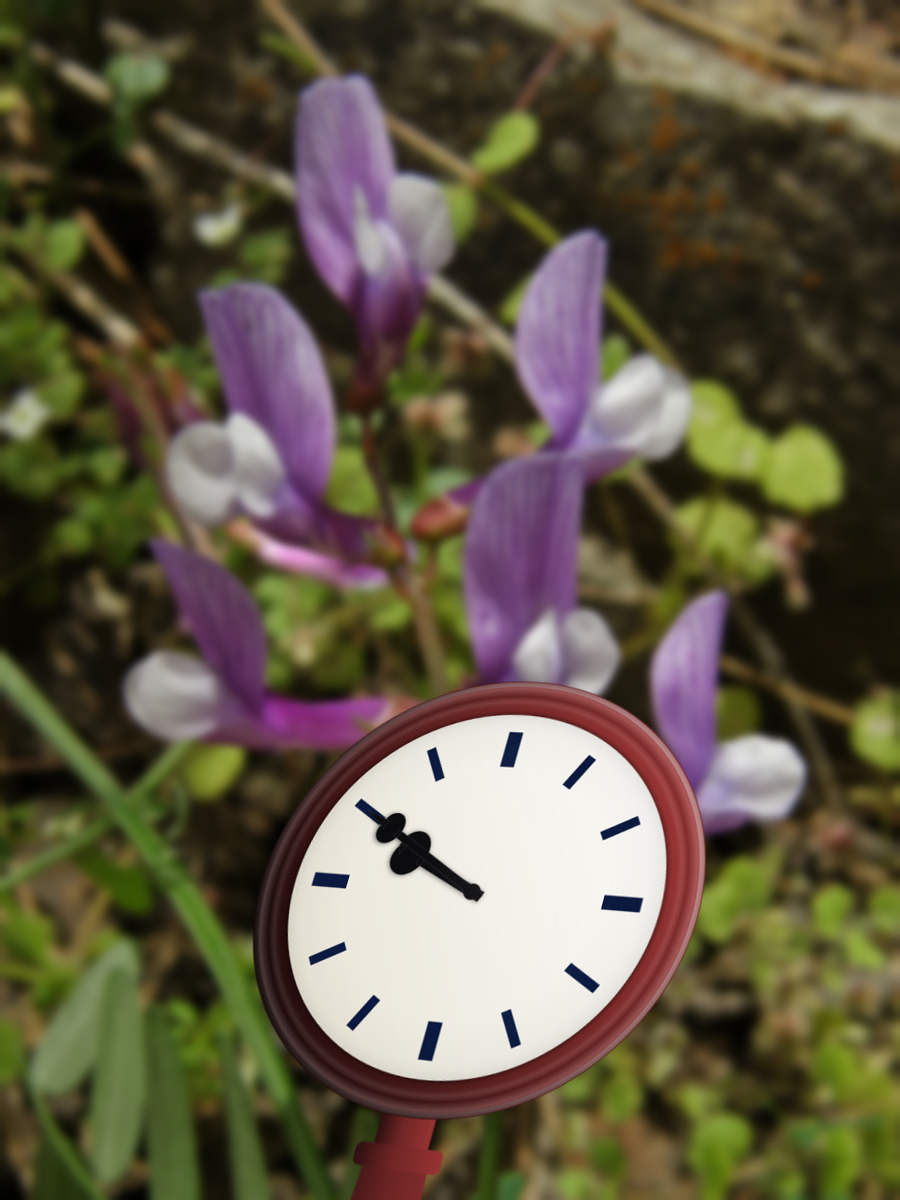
9:50
